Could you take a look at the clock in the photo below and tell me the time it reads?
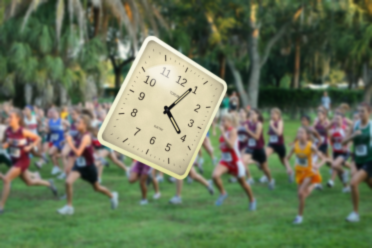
4:04
